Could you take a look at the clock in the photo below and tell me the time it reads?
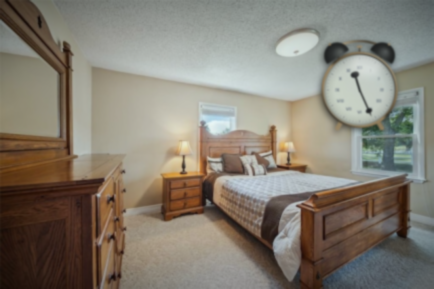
11:26
